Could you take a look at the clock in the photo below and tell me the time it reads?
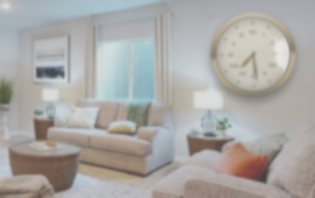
7:29
